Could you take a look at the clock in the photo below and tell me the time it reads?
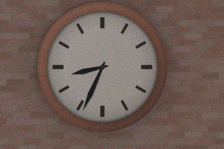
8:34
